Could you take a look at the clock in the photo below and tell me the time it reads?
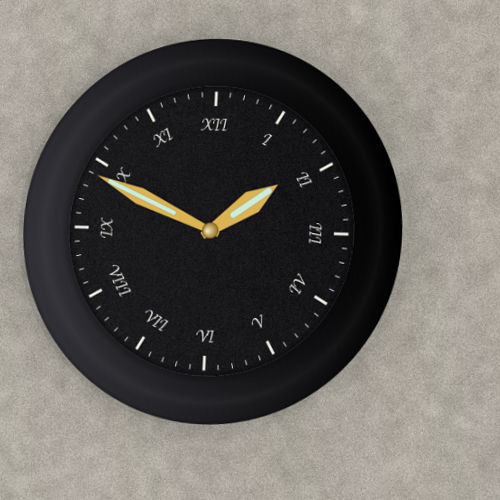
1:49
